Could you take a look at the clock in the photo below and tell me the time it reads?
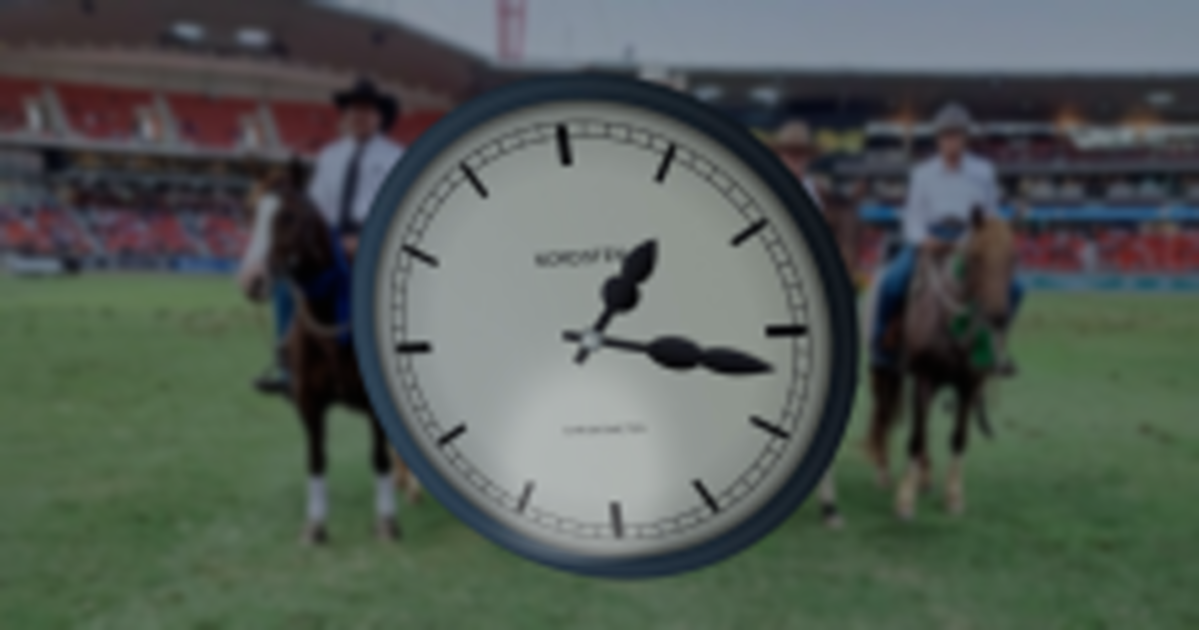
1:17
